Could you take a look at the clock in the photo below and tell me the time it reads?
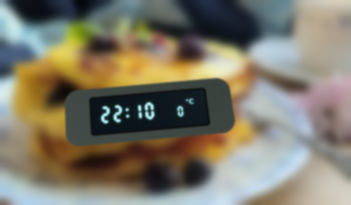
22:10
